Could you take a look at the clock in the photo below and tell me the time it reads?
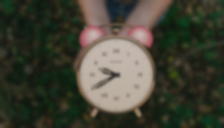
9:40
